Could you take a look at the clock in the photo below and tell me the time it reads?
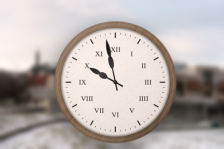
9:58
